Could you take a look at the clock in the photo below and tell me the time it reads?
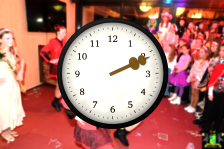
2:11
